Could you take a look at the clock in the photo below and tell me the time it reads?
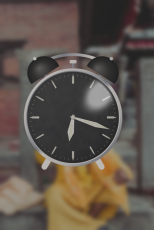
6:18
